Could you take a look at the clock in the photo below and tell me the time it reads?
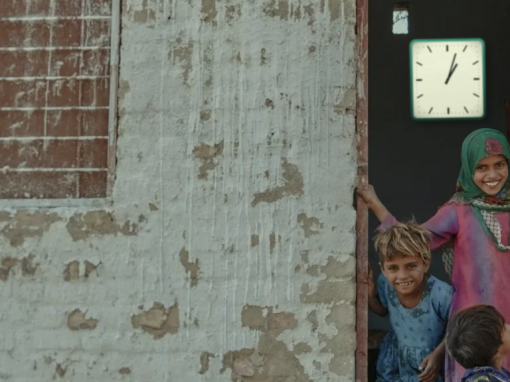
1:03
